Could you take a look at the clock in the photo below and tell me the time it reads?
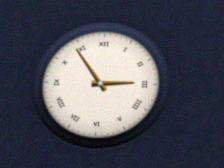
2:54
